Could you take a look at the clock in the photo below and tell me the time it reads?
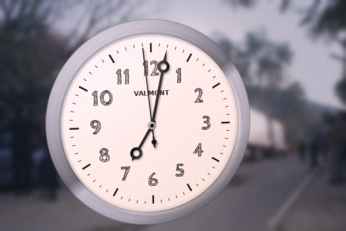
7:01:59
